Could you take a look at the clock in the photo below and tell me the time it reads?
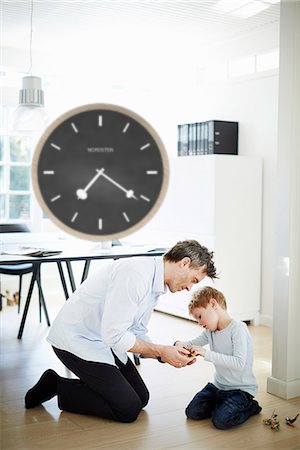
7:21
